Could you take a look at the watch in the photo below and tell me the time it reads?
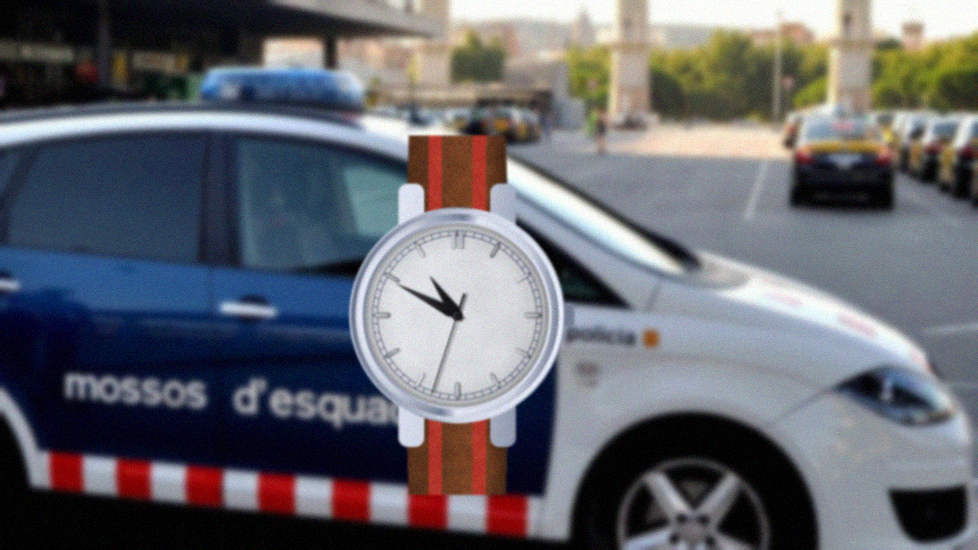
10:49:33
